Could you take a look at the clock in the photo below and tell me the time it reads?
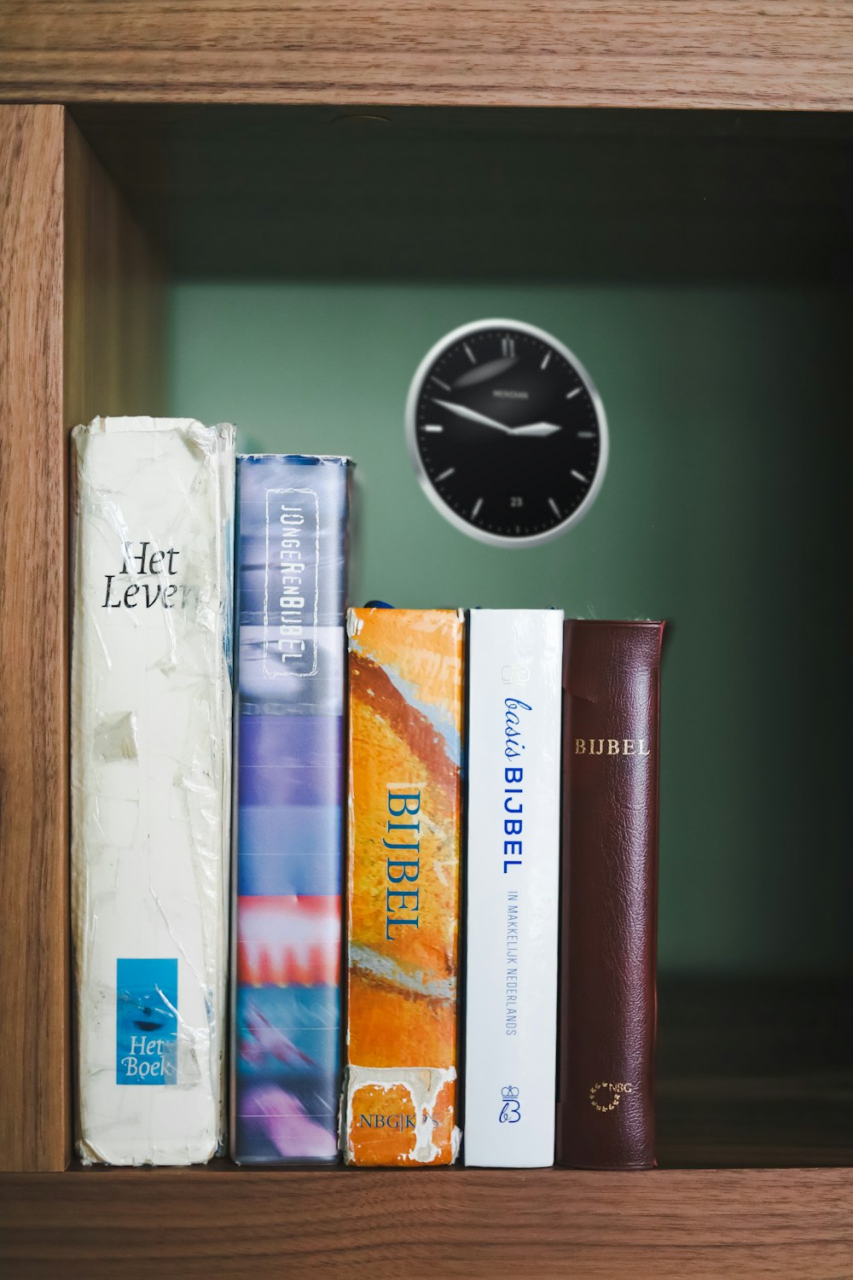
2:48
